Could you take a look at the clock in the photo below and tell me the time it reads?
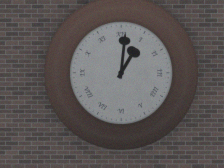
1:01
